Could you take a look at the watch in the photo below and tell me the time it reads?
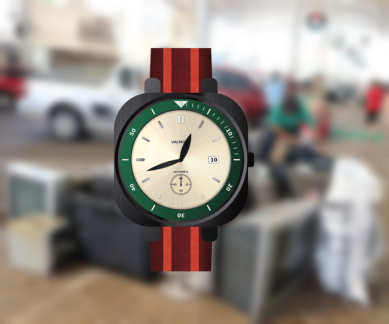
12:42
